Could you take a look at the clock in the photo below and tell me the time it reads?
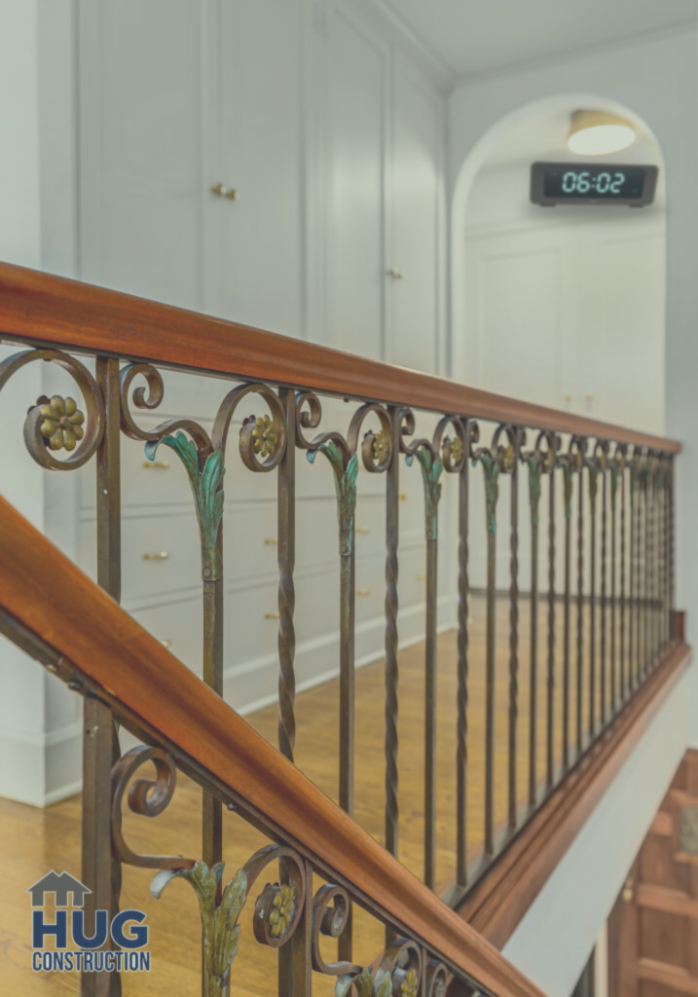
6:02
